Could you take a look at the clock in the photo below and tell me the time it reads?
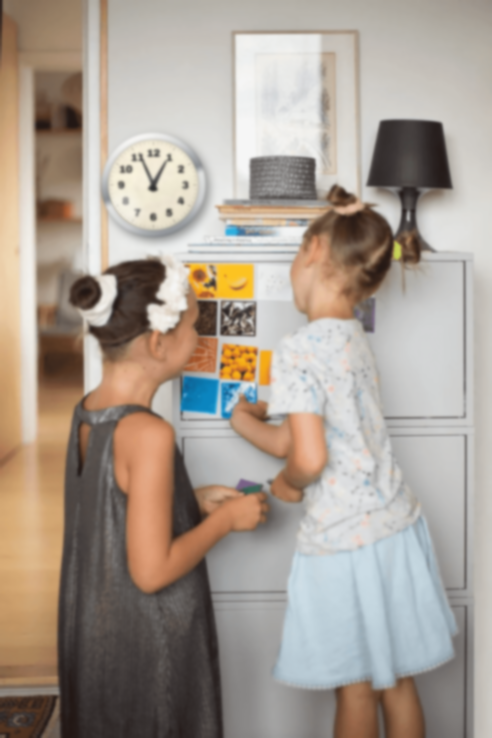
12:56
